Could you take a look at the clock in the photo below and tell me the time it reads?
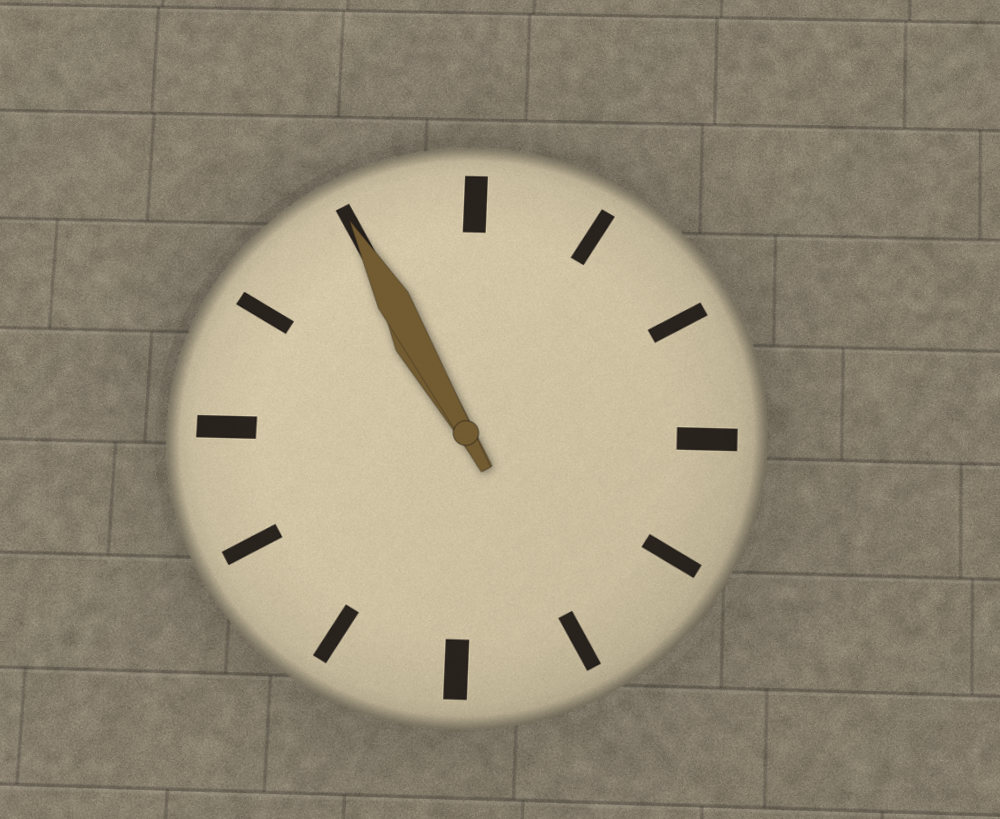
10:55
